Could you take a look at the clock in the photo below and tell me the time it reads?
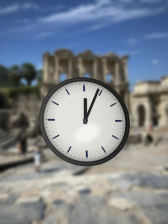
12:04
